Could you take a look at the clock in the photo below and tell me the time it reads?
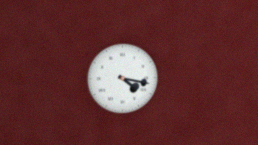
4:17
